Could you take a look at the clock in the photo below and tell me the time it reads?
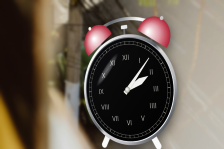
2:07
